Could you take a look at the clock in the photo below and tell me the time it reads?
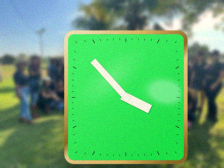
3:53
